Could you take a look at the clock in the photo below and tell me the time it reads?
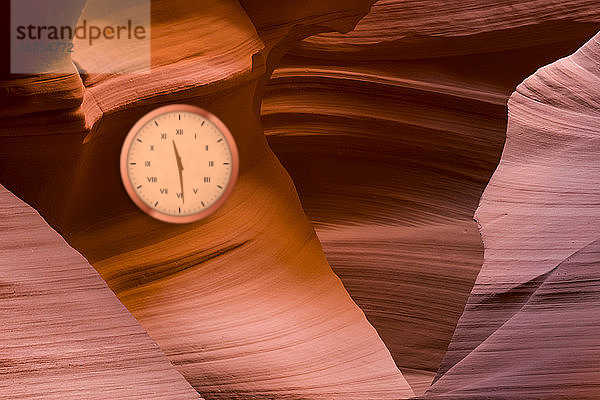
11:29
